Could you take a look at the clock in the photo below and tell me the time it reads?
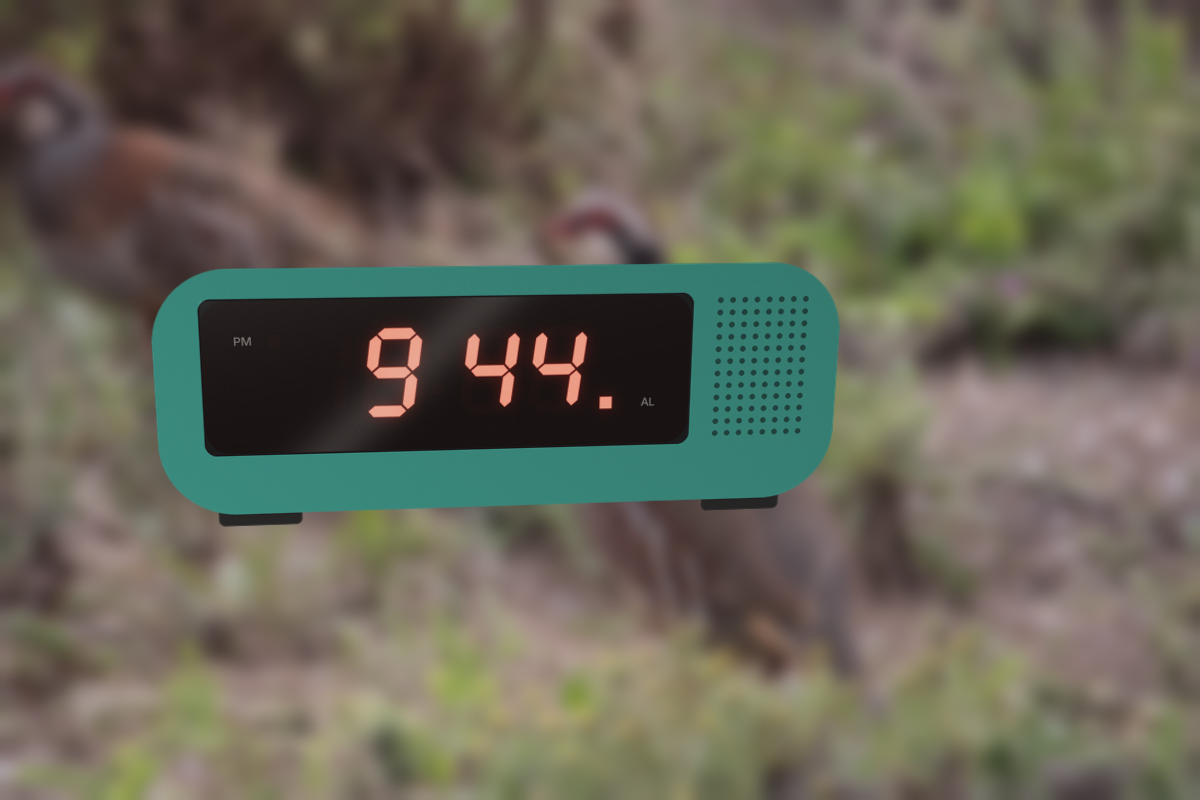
9:44
